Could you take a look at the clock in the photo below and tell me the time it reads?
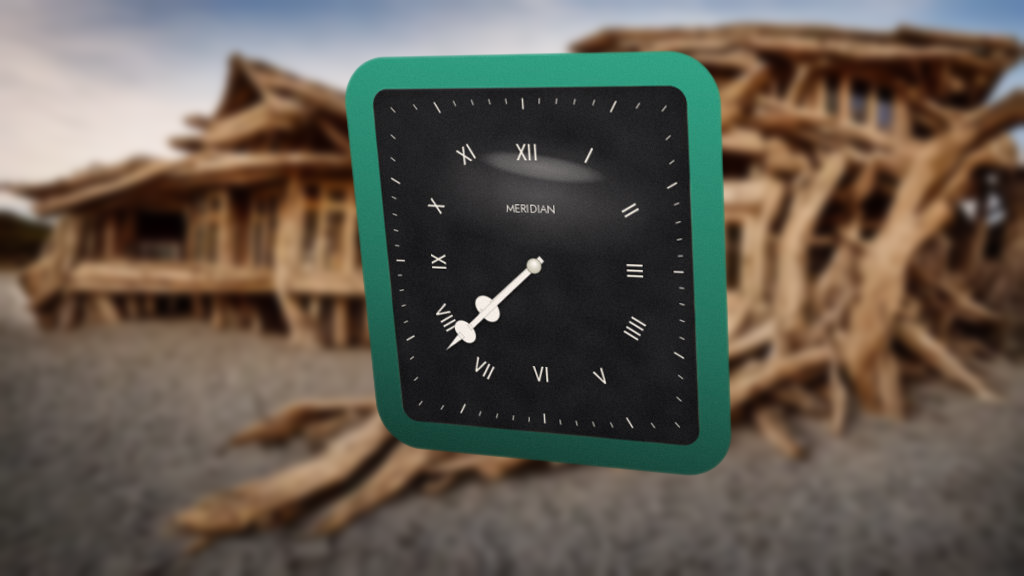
7:38
